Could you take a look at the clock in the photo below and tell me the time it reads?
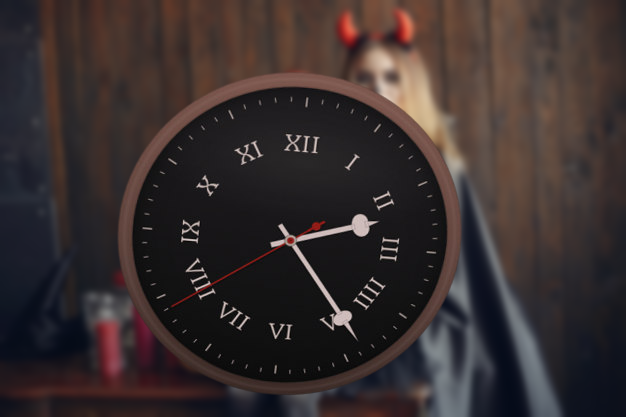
2:23:39
